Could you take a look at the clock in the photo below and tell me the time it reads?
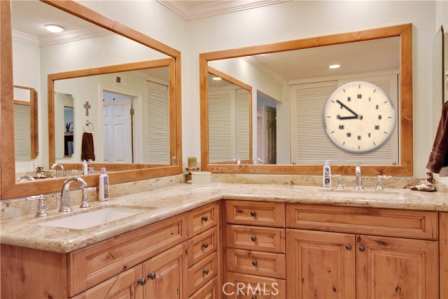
8:51
